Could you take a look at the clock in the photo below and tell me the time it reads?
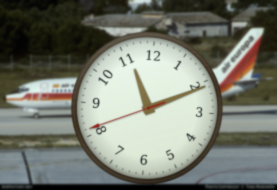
11:10:41
